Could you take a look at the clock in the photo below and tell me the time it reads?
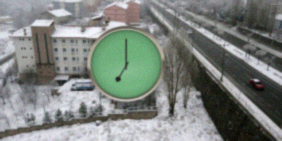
7:00
